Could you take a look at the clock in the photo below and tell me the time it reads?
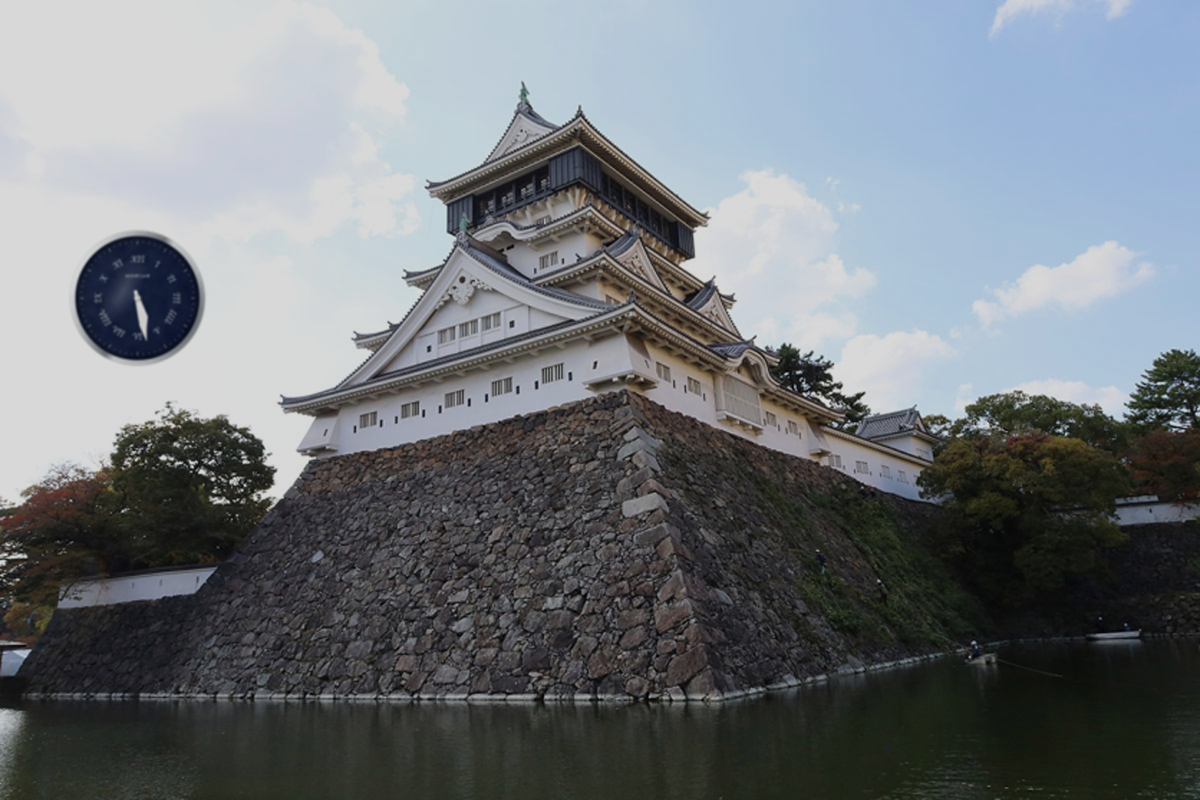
5:28
